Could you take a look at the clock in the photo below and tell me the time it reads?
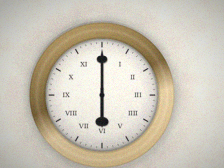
6:00
